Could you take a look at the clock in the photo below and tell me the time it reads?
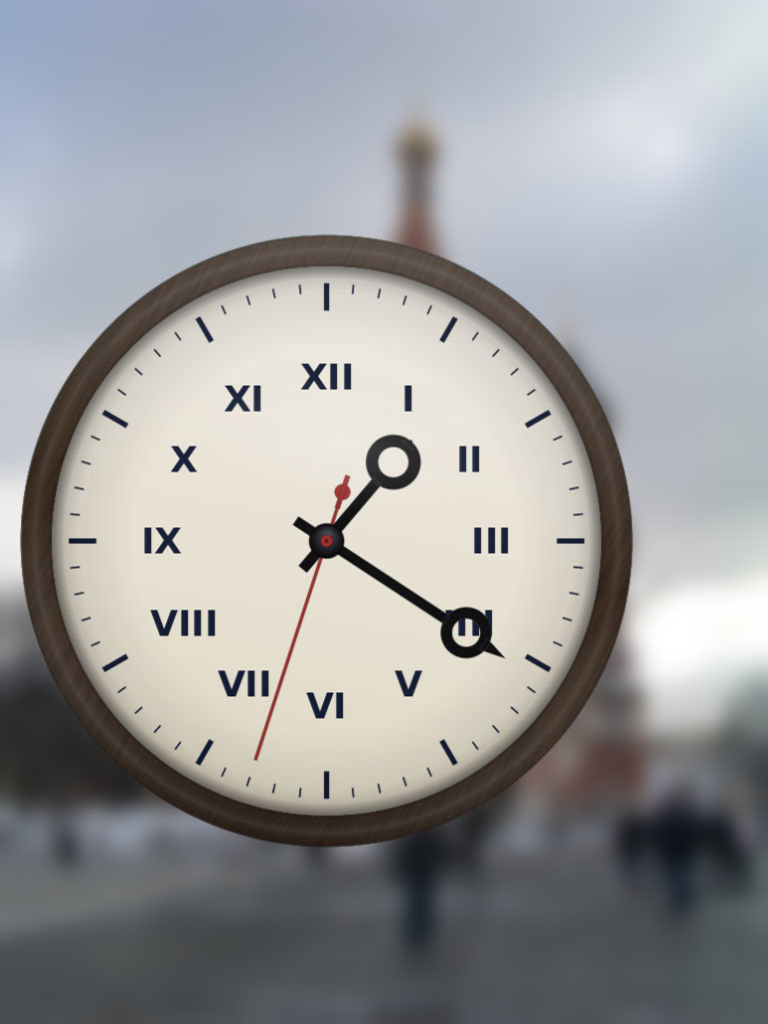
1:20:33
